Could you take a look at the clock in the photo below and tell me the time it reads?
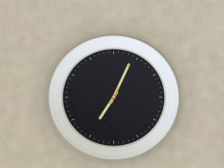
7:04
